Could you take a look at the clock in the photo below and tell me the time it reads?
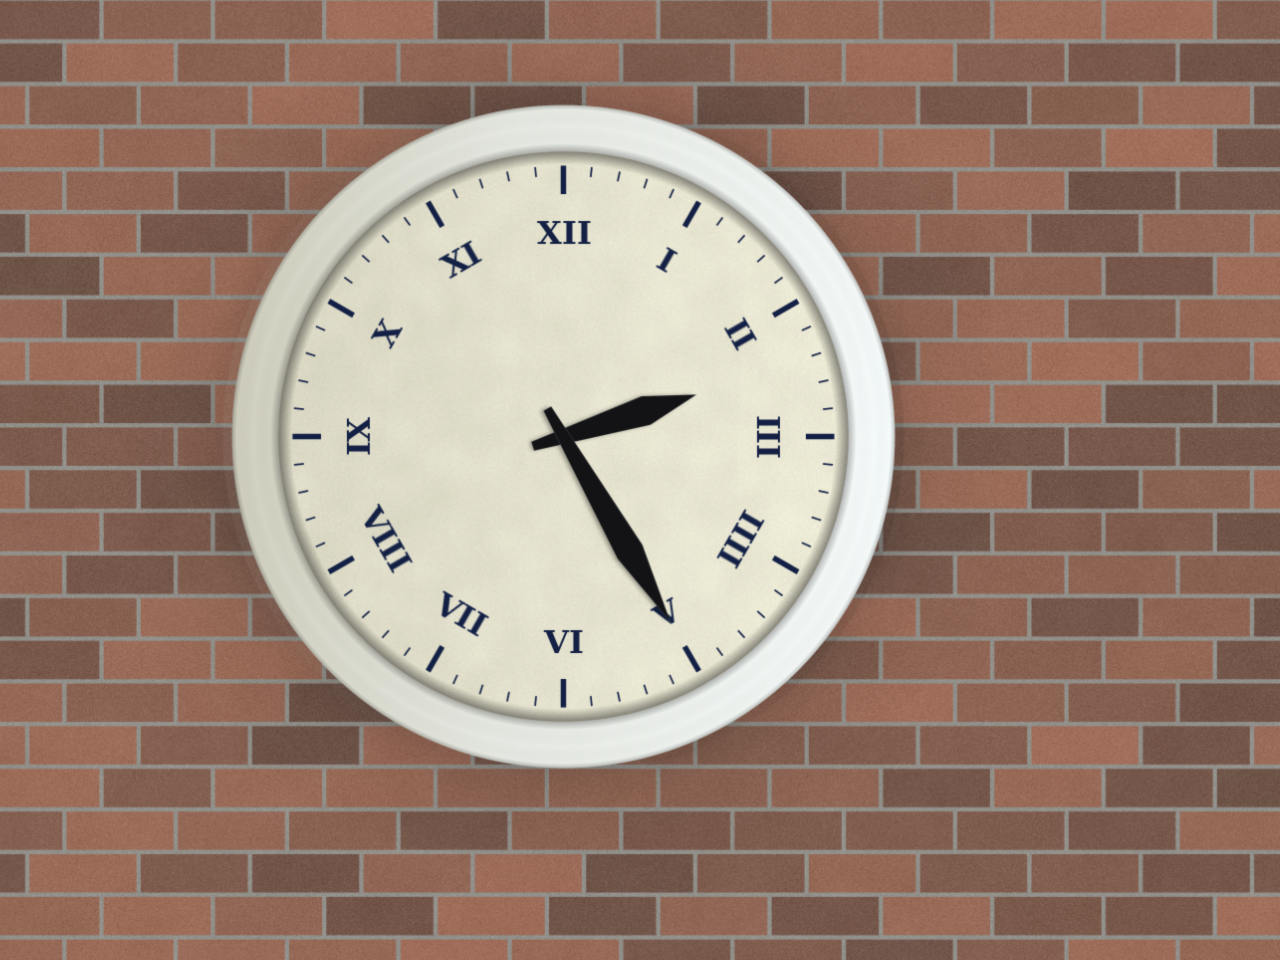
2:25
